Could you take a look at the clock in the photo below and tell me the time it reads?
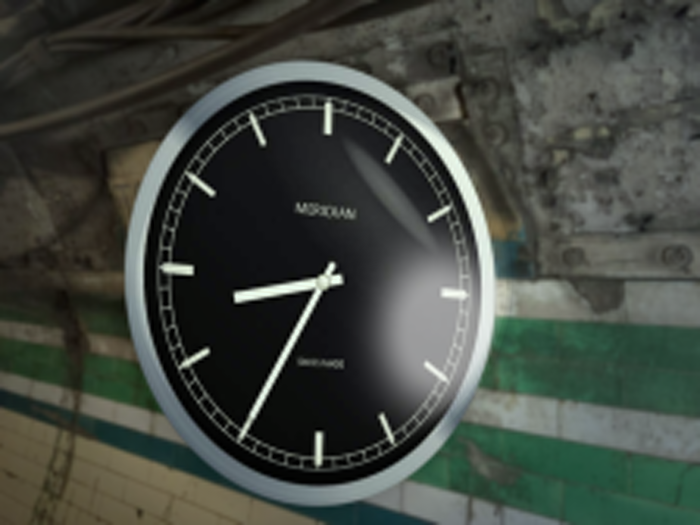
8:35
